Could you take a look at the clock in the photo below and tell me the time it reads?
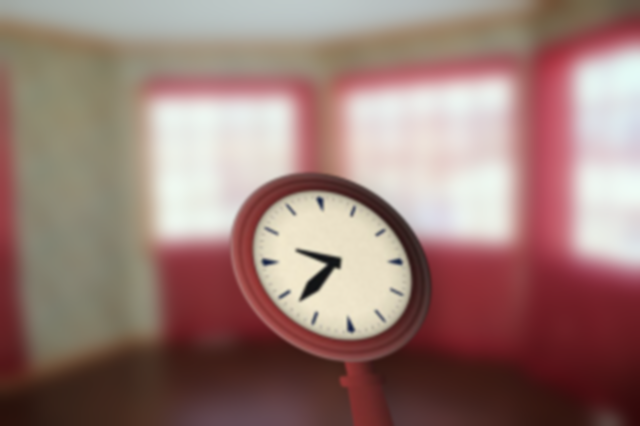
9:38
